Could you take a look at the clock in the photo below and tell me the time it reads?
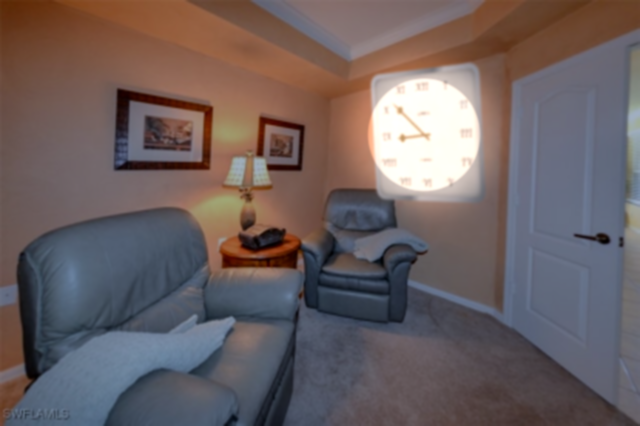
8:52
